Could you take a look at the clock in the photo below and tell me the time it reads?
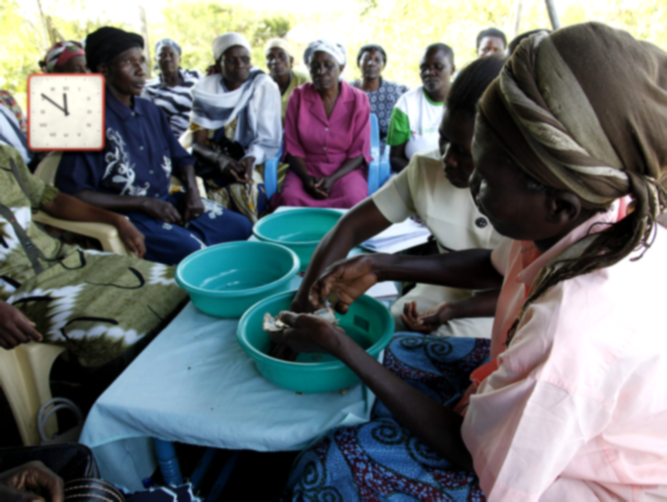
11:51
